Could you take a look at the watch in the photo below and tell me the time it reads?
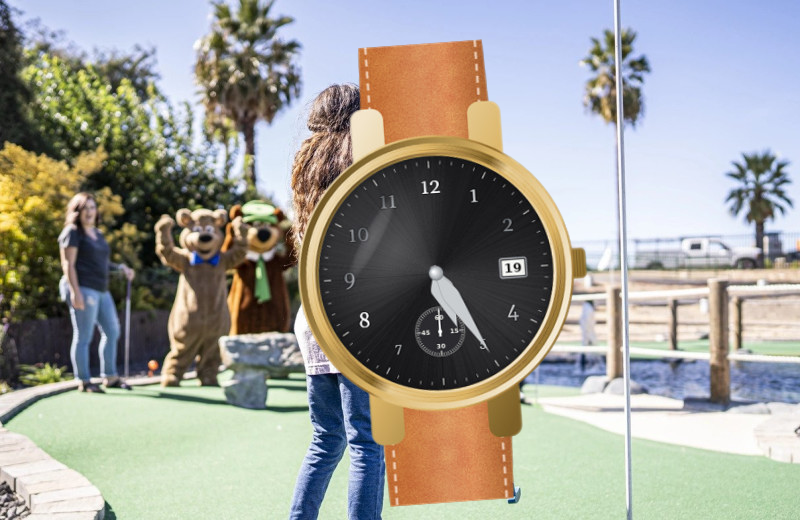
5:25
